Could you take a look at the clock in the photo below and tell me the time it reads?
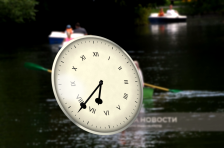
6:38
